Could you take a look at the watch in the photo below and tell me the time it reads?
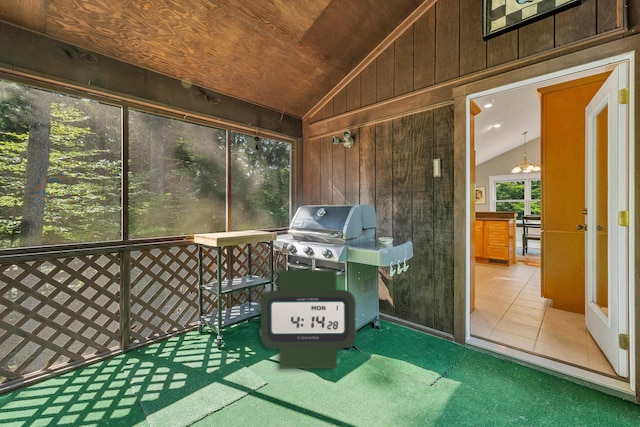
4:14
